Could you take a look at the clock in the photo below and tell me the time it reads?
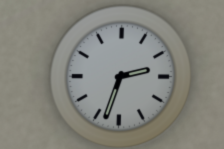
2:33
